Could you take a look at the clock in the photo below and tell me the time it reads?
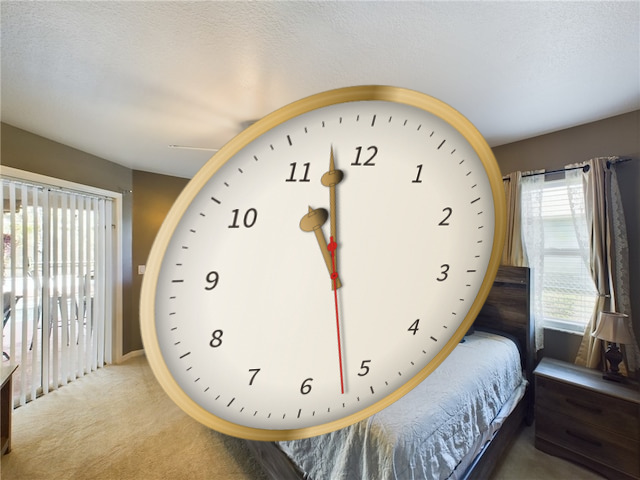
10:57:27
